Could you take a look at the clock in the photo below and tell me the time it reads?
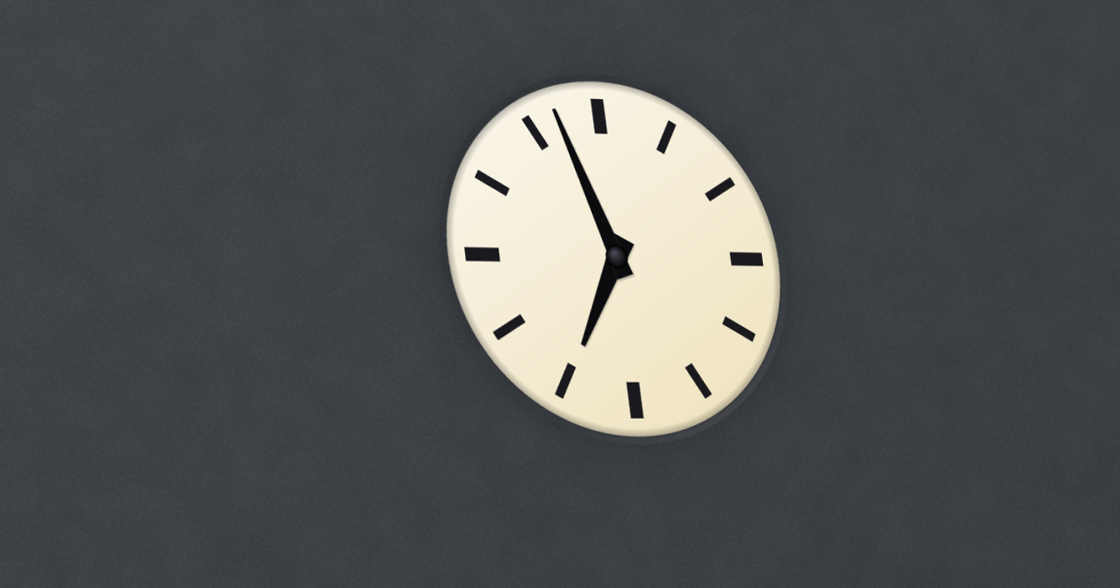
6:57
